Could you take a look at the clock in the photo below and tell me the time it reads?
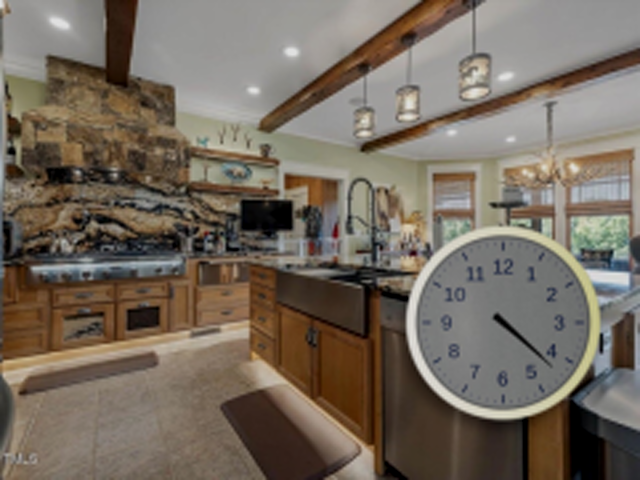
4:22
